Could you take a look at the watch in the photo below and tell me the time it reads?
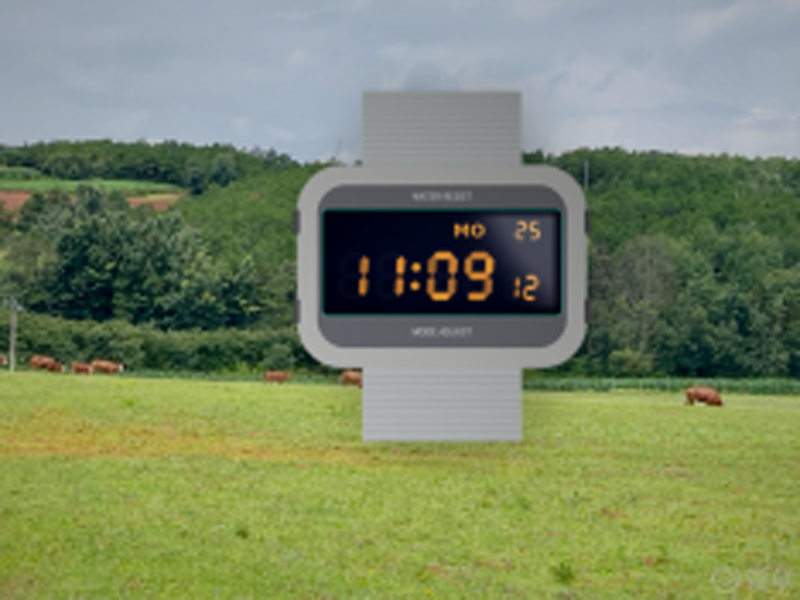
11:09:12
